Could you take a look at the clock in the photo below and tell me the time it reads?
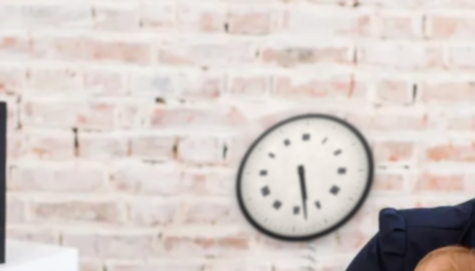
5:28
